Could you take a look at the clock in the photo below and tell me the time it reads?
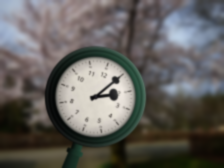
2:05
